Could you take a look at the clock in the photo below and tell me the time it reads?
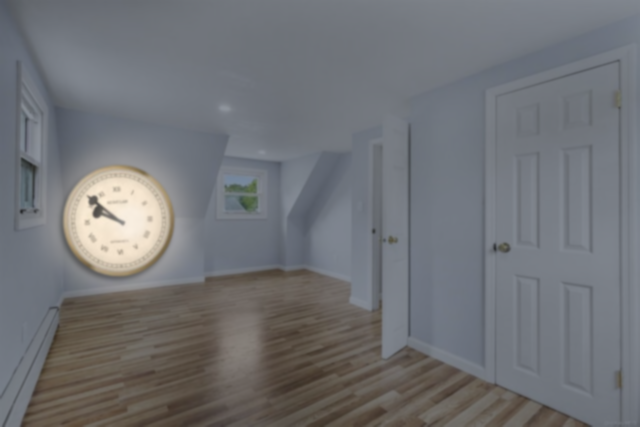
9:52
